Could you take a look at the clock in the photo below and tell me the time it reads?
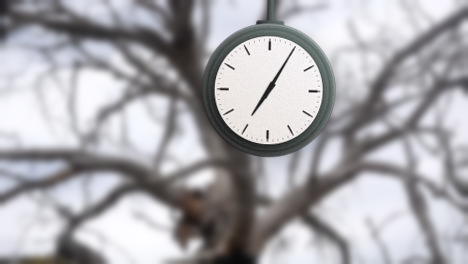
7:05
